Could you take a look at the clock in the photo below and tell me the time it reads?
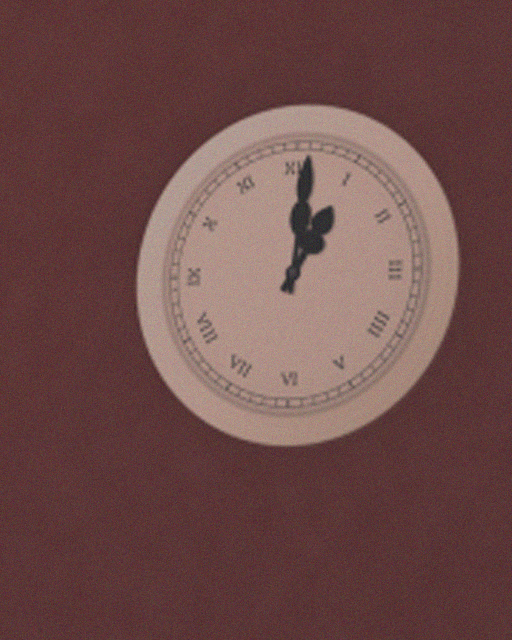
1:01
